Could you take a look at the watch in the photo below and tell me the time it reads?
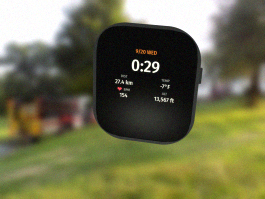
0:29
